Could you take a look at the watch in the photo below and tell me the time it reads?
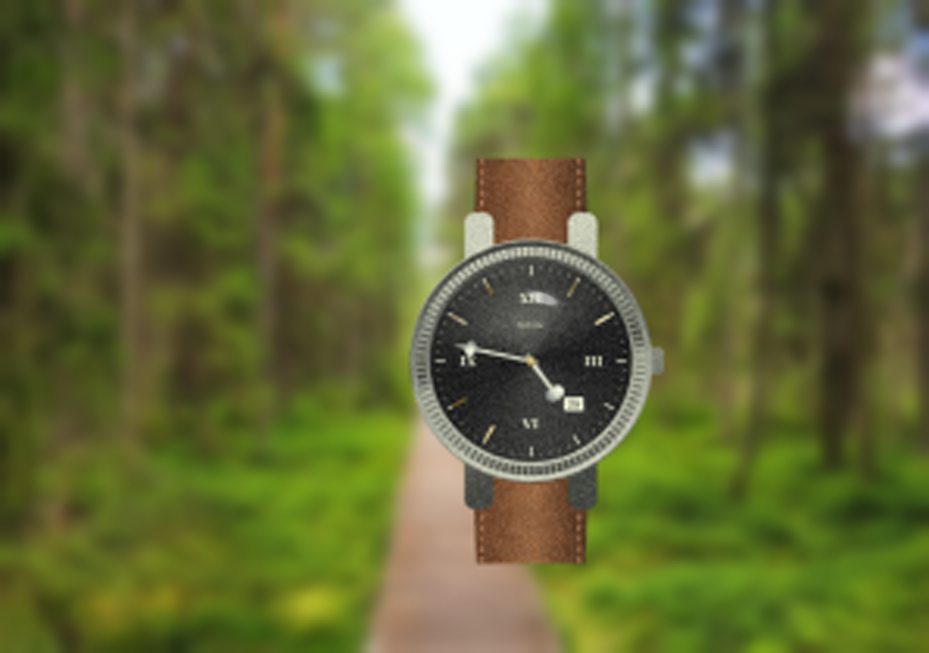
4:47
